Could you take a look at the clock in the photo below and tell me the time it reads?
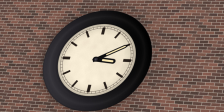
3:10
